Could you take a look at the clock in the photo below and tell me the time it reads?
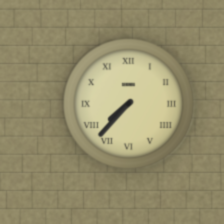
7:37
